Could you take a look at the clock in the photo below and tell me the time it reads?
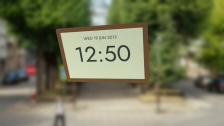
12:50
